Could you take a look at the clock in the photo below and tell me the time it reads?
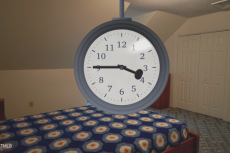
3:45
